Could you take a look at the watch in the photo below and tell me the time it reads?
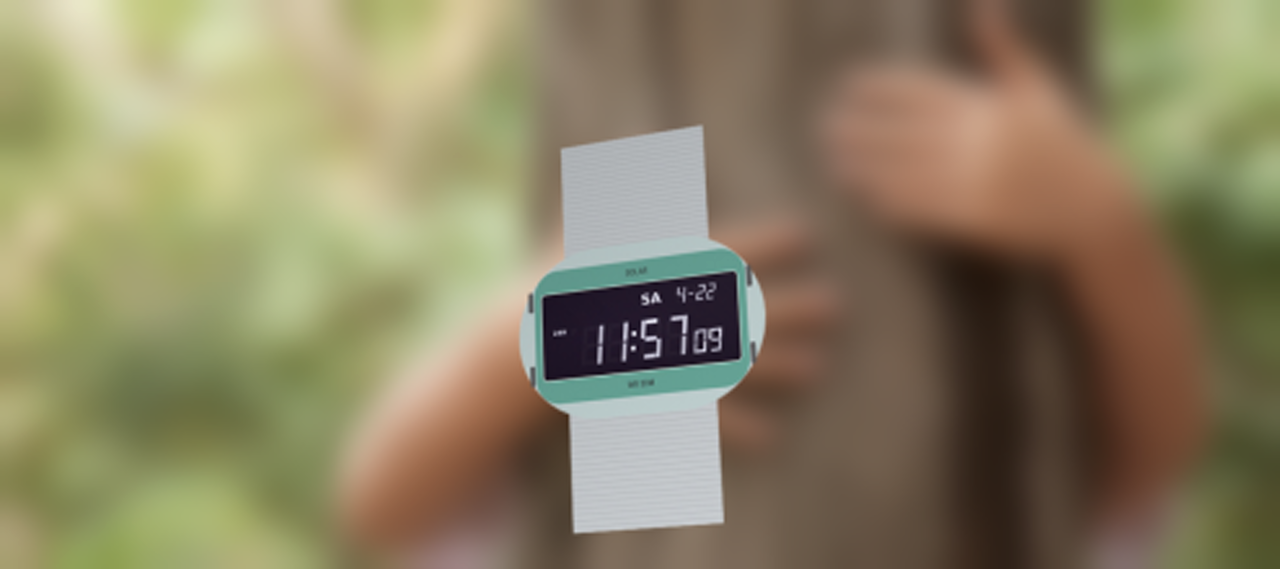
11:57:09
